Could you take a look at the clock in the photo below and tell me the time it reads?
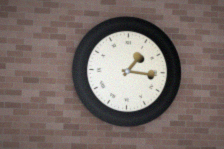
1:16
